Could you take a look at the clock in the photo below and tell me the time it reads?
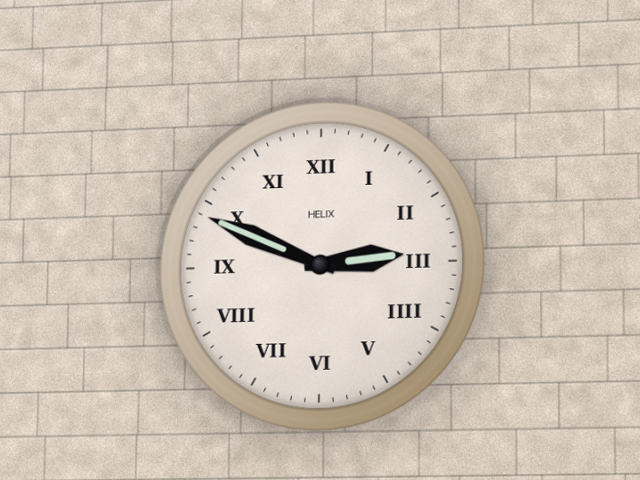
2:49
